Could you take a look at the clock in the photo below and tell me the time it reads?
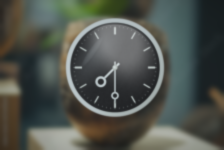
7:30
